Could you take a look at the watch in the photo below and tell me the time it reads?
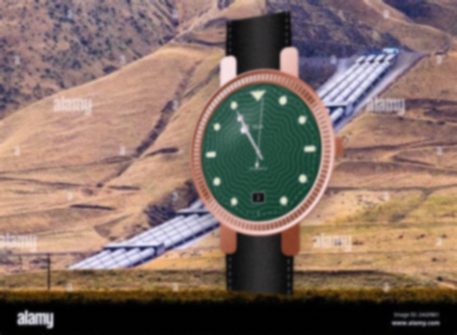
10:55:01
